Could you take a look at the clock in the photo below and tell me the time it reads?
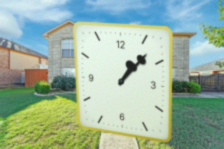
1:07
